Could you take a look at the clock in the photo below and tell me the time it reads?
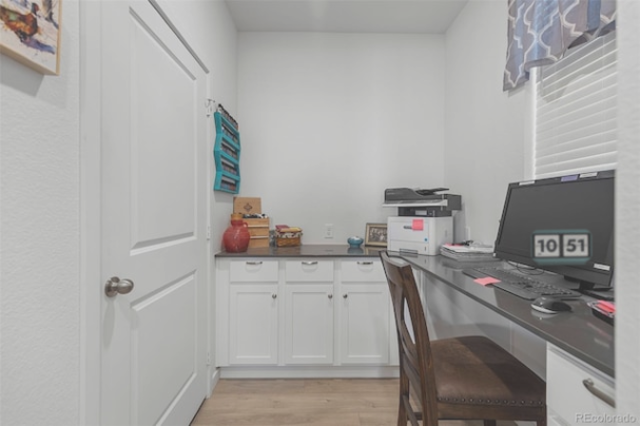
10:51
